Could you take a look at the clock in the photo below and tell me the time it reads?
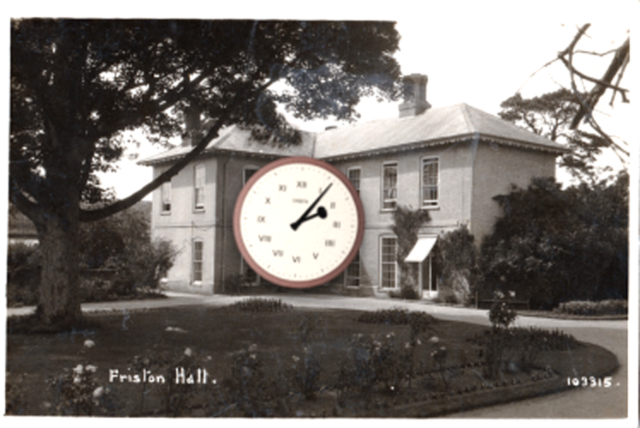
2:06
